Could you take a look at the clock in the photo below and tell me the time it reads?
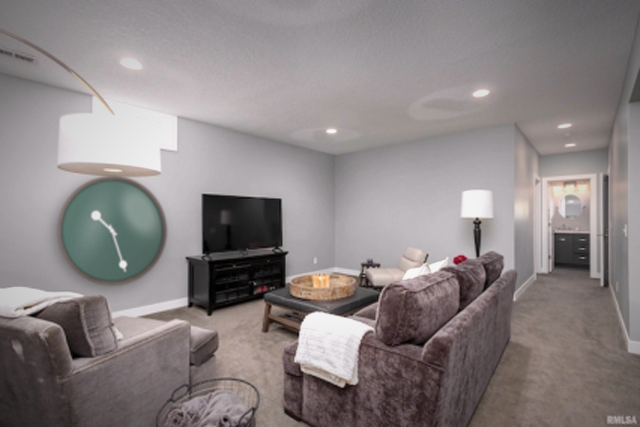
10:27
